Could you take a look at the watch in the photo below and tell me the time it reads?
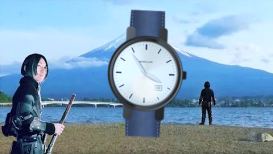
3:54
